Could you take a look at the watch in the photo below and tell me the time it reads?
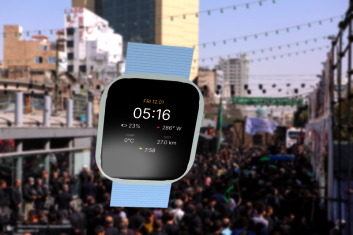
5:16
